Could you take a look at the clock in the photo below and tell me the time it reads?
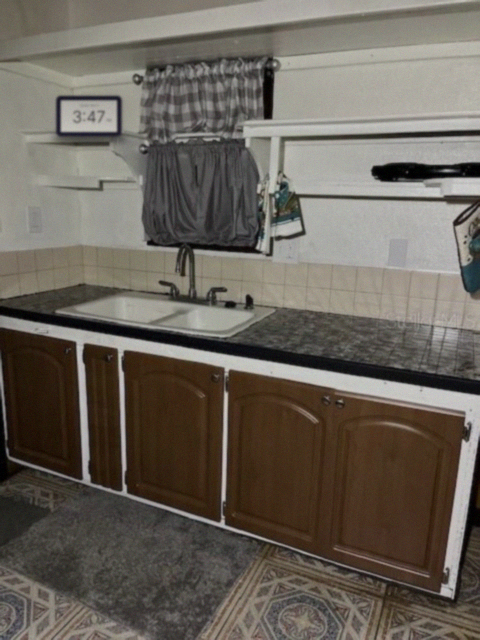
3:47
